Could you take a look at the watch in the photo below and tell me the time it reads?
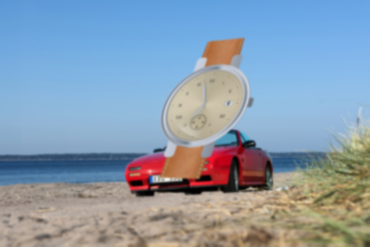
6:57
